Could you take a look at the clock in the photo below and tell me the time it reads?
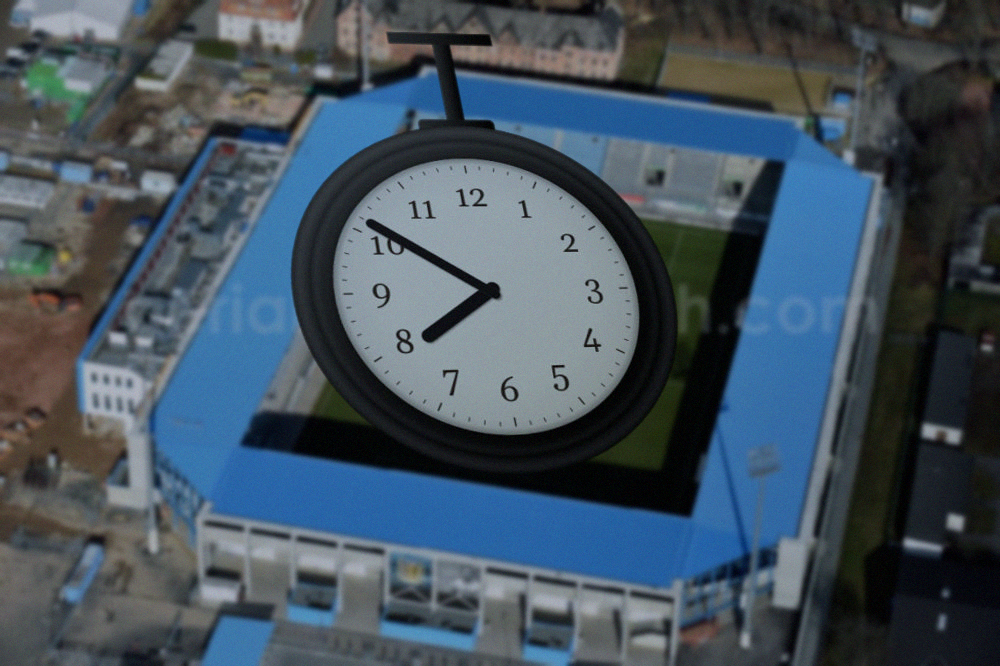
7:51
